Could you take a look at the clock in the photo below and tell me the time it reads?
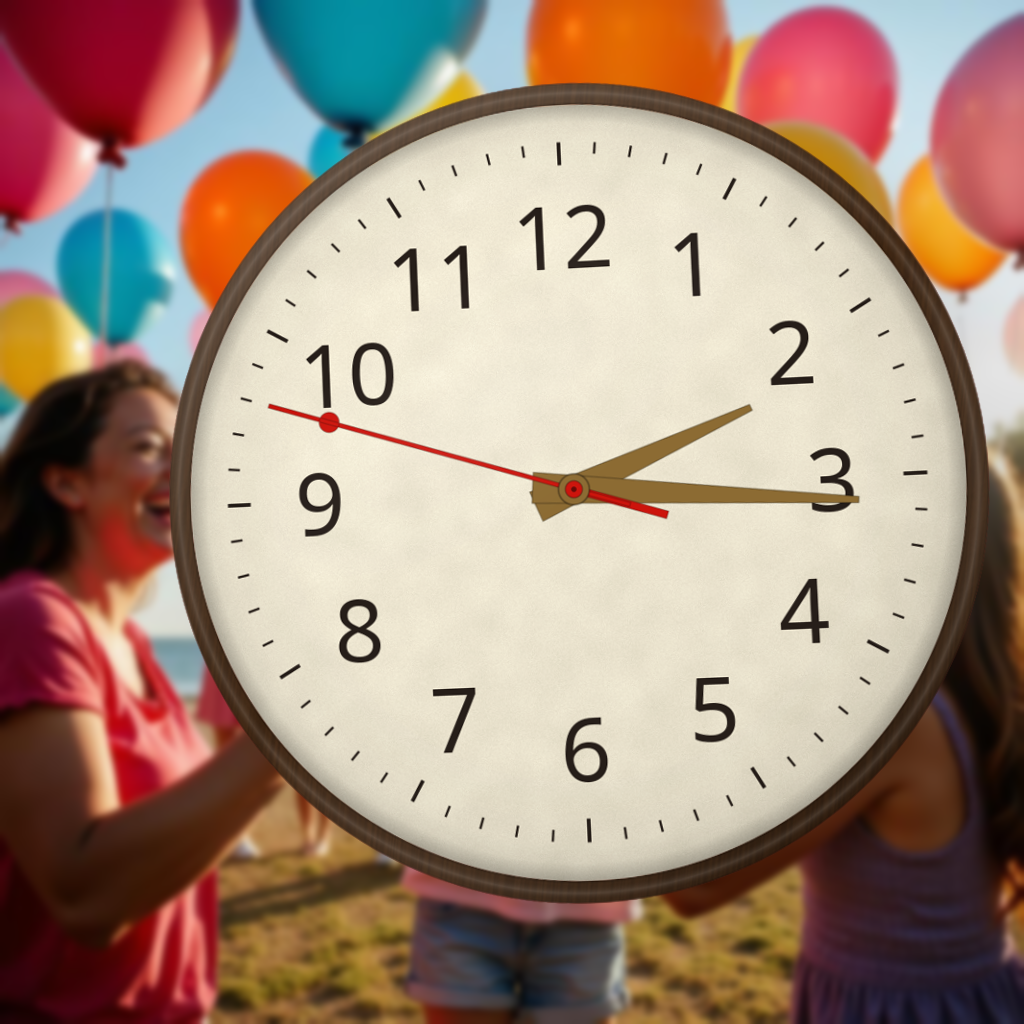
2:15:48
